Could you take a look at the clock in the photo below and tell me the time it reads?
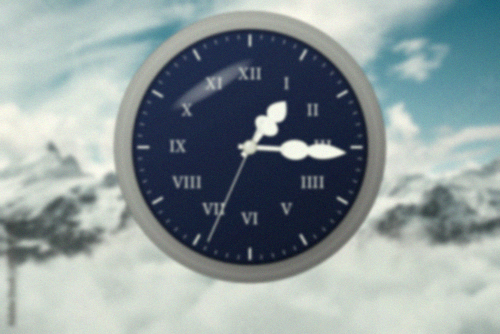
1:15:34
